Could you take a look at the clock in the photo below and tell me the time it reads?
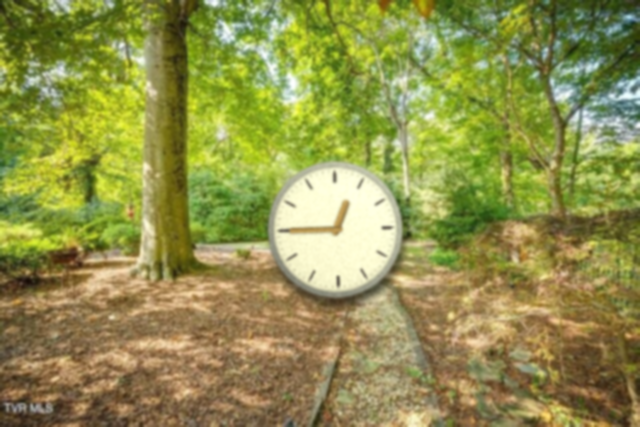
12:45
